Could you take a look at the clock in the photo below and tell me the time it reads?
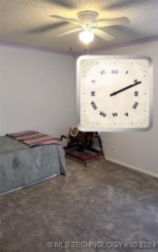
2:11
